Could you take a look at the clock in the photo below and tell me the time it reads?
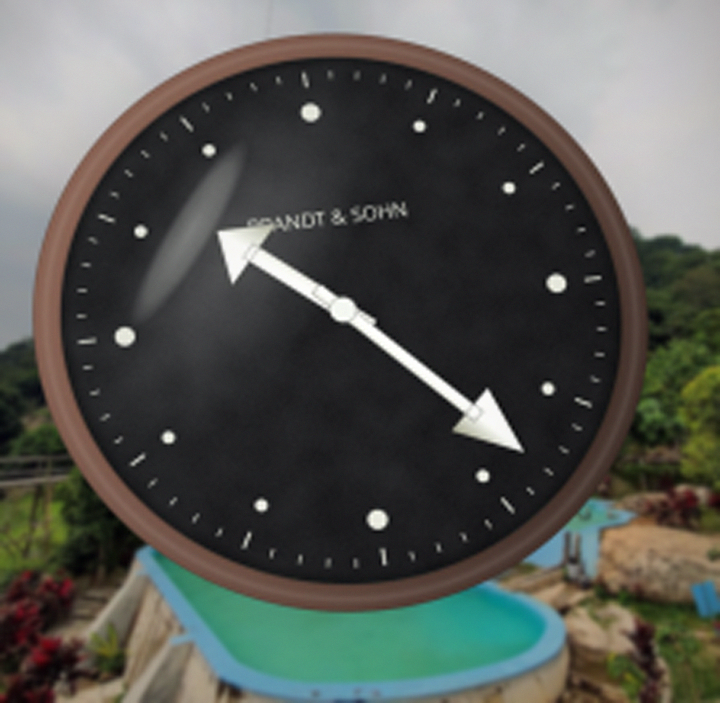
10:23
